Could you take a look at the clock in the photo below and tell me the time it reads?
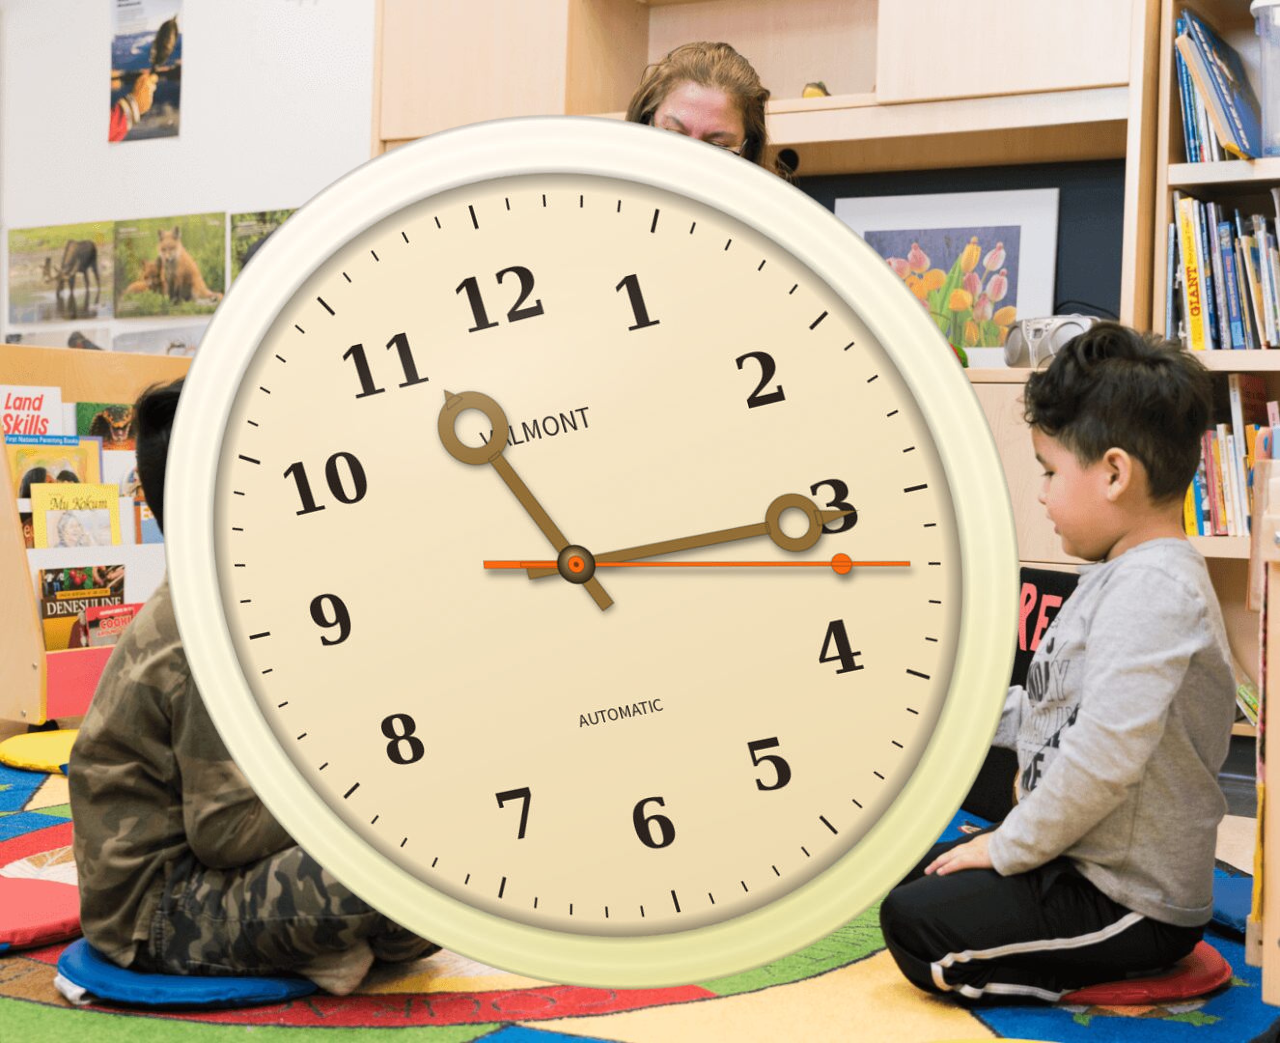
11:15:17
